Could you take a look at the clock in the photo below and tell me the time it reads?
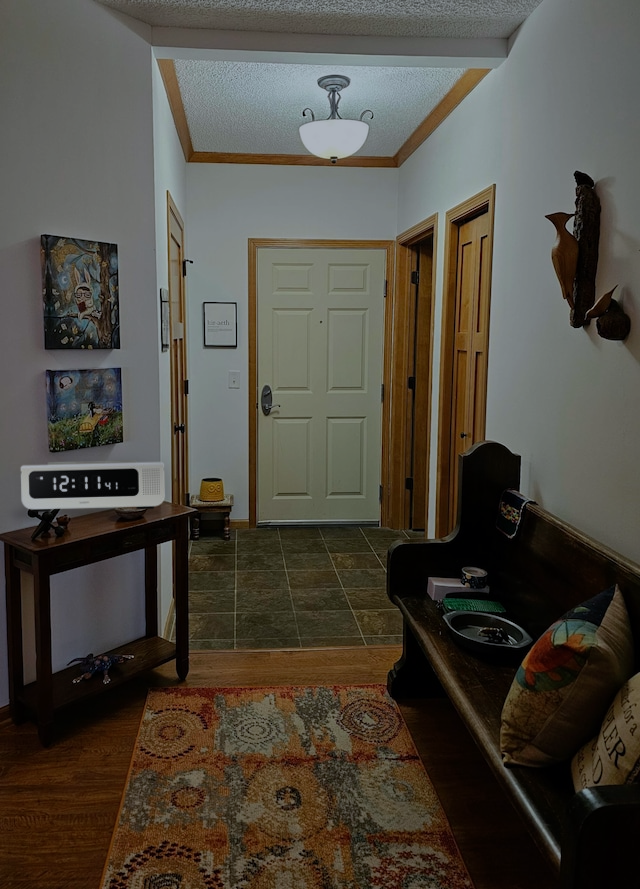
12:11:41
